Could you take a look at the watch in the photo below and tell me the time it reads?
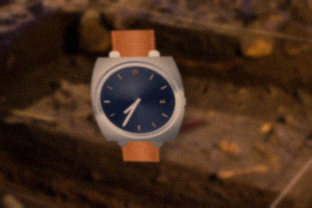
7:35
